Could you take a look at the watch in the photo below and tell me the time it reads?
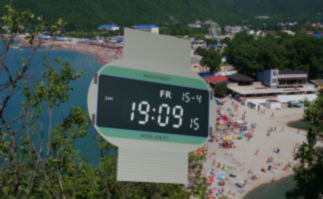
19:09:15
